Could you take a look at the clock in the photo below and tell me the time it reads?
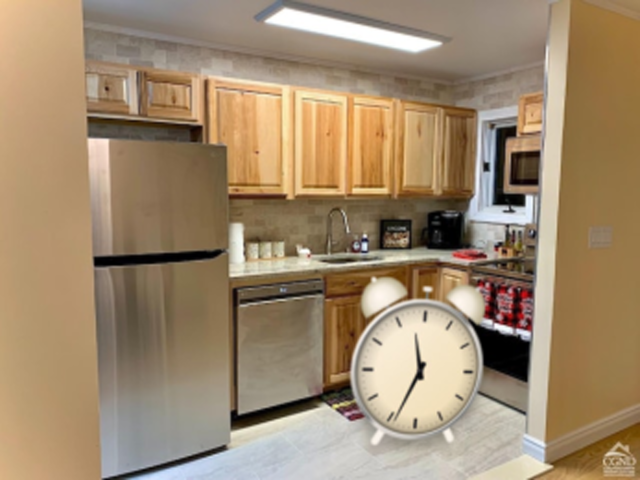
11:34
